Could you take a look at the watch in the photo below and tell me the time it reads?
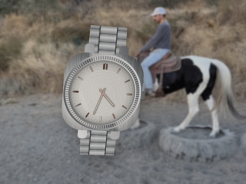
4:33
